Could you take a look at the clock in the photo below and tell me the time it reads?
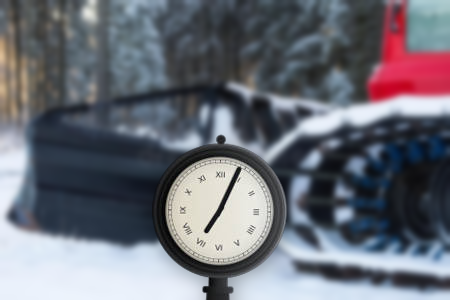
7:04
